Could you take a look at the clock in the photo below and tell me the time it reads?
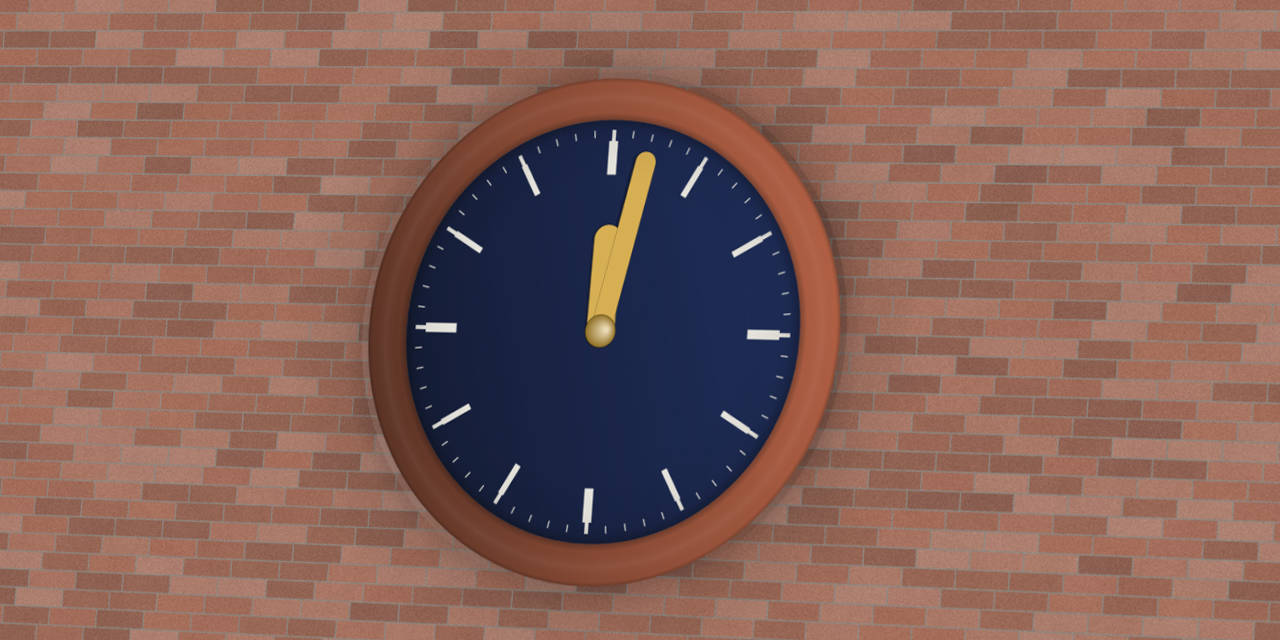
12:02
